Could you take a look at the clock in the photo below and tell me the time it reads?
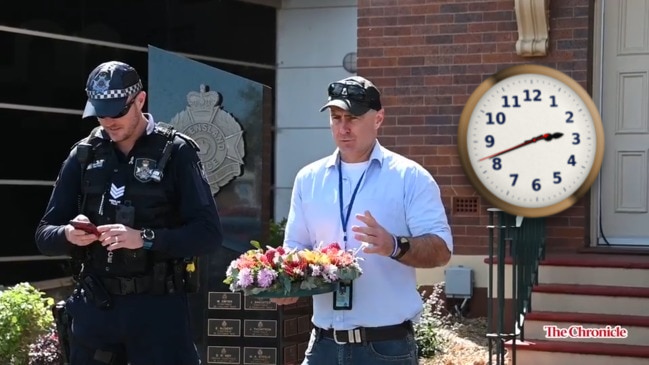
2:41:42
